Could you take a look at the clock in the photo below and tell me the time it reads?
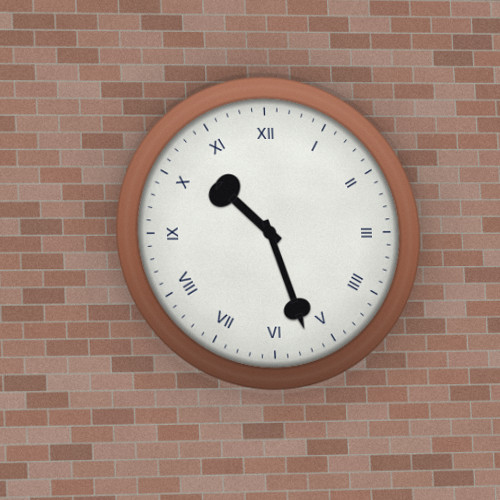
10:27
